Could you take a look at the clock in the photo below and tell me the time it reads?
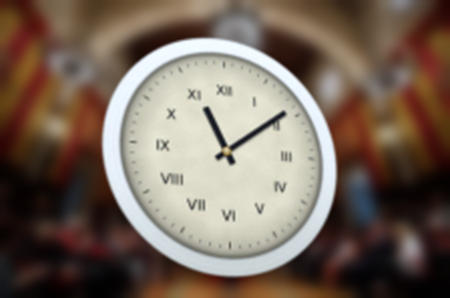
11:09
